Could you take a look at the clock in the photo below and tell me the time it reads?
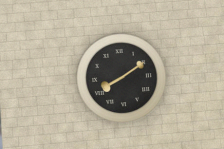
8:10
